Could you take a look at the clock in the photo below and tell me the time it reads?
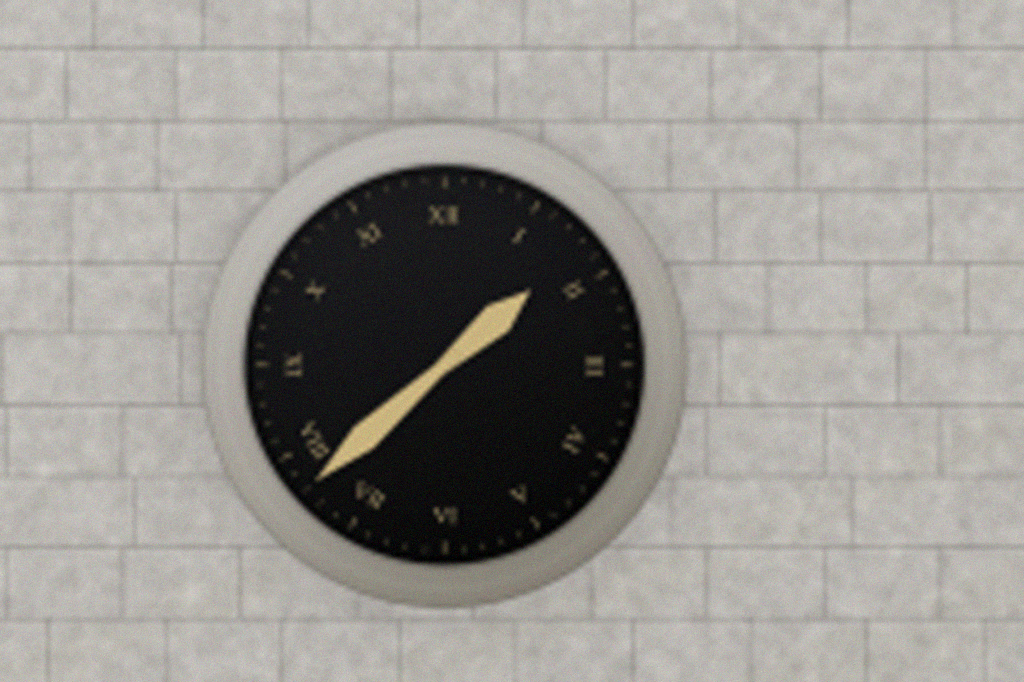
1:38
